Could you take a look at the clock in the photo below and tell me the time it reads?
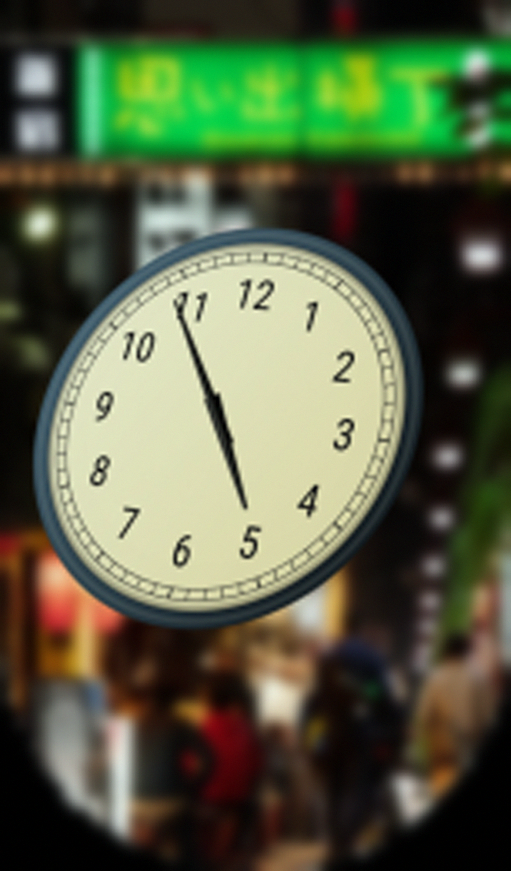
4:54
